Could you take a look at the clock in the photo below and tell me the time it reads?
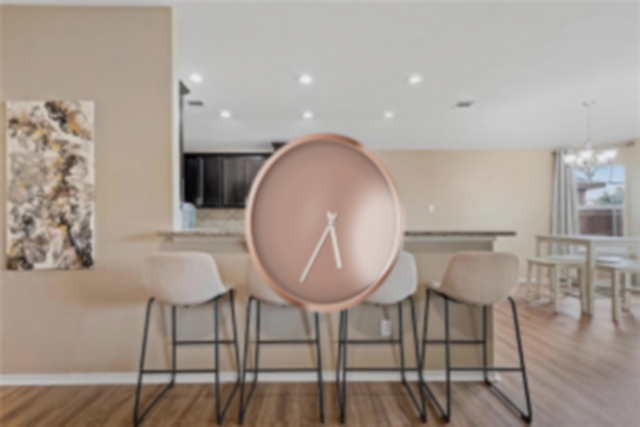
5:35
